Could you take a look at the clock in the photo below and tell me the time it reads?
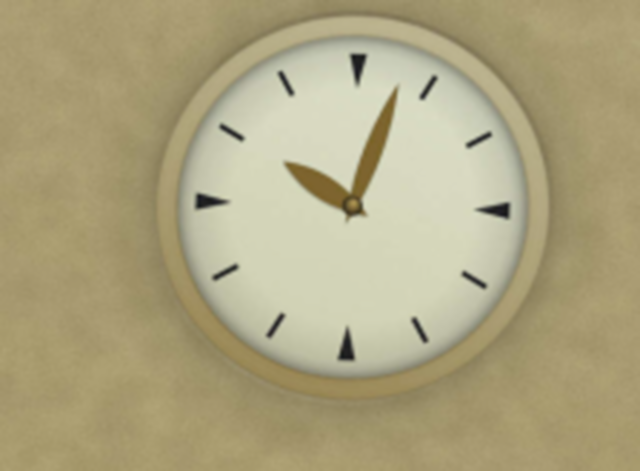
10:03
